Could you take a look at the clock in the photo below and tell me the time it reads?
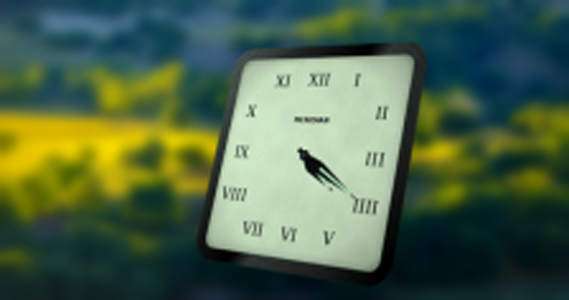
4:20
